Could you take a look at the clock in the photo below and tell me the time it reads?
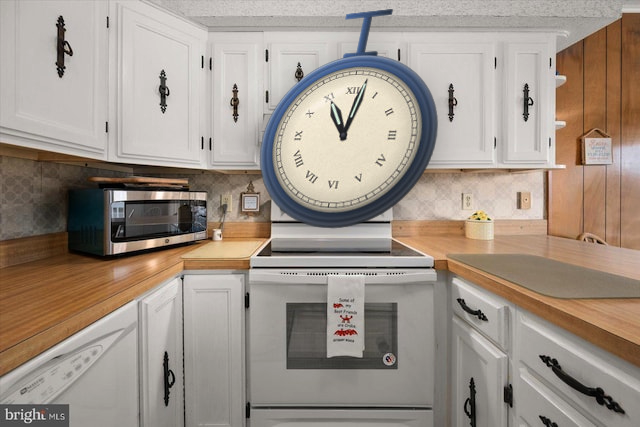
11:02
